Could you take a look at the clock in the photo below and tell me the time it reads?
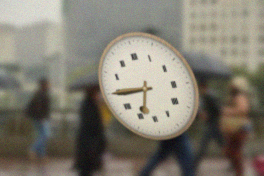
6:45
